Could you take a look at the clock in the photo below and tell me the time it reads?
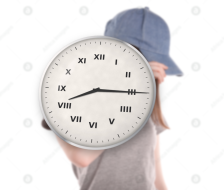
8:15
